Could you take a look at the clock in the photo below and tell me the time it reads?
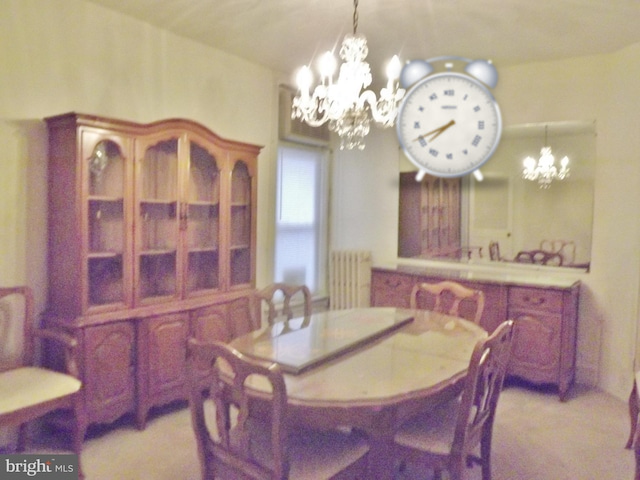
7:41
